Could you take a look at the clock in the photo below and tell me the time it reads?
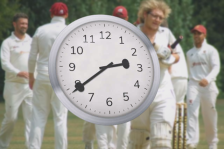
2:39
